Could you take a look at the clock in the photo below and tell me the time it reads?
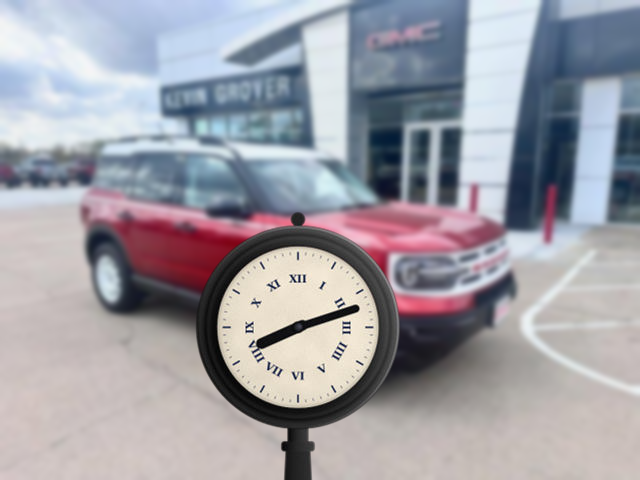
8:12
